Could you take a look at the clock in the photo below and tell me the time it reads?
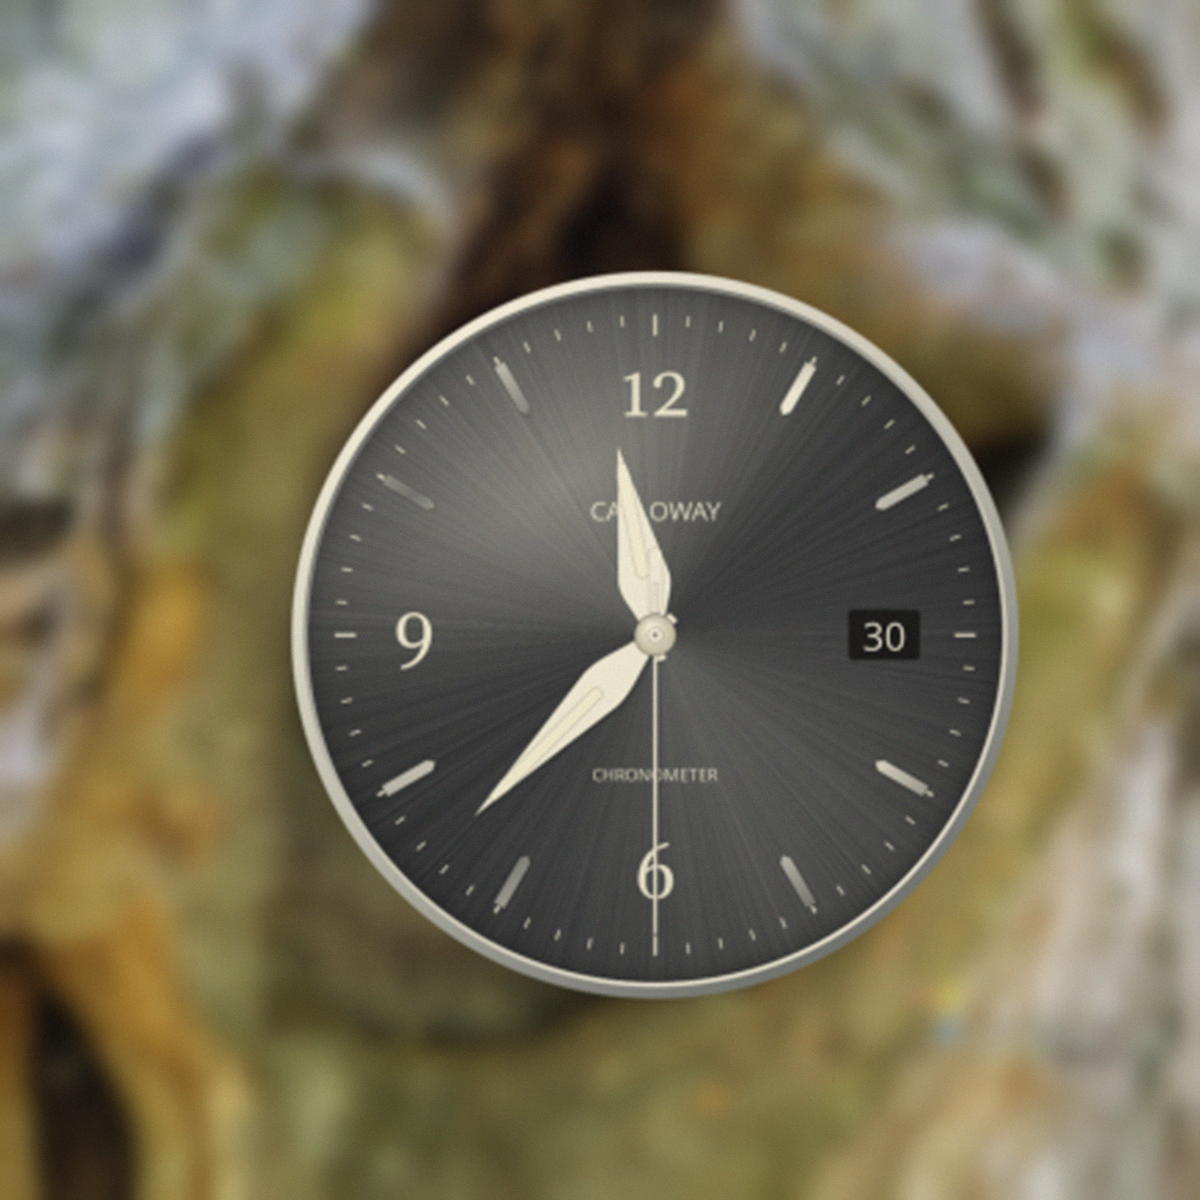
11:37:30
